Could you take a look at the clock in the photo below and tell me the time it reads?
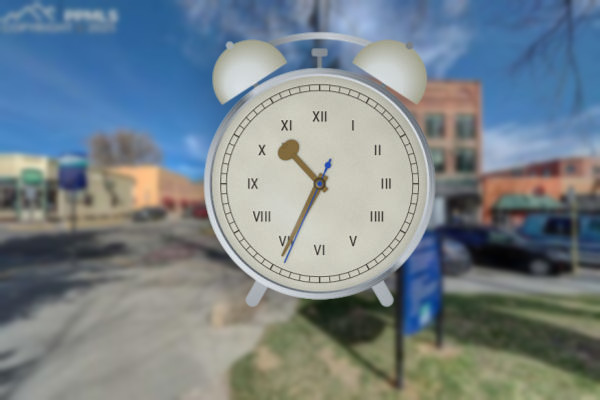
10:34:34
